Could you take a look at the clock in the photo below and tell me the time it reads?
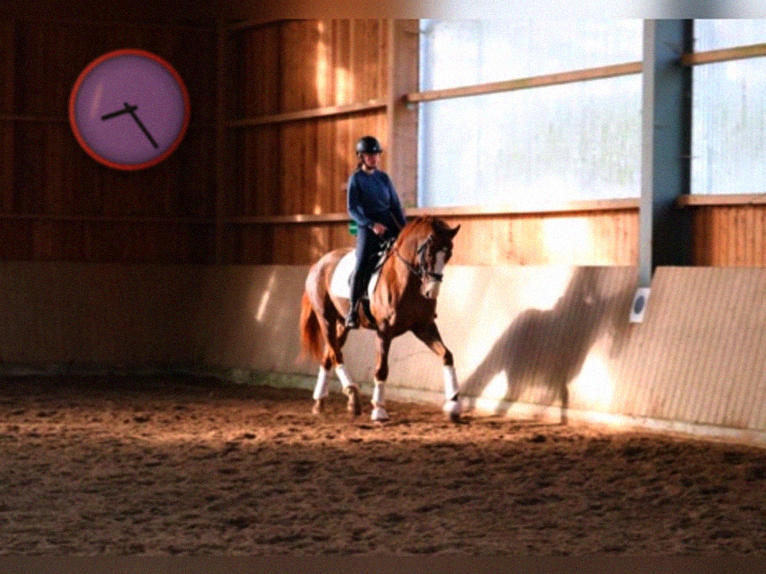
8:24
